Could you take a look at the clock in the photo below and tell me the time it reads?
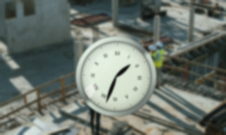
1:33
